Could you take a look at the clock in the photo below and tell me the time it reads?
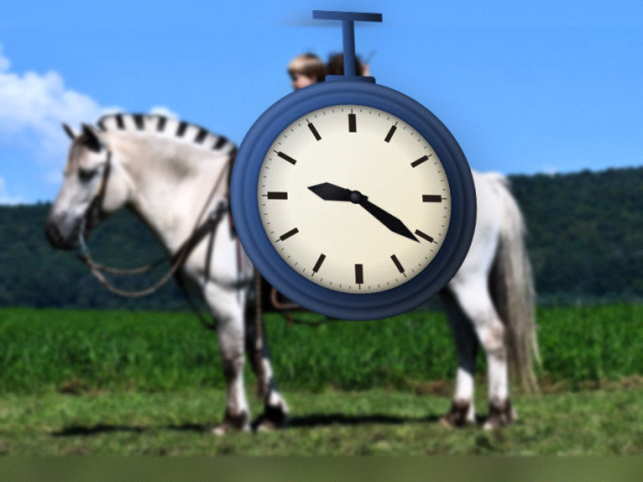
9:21
